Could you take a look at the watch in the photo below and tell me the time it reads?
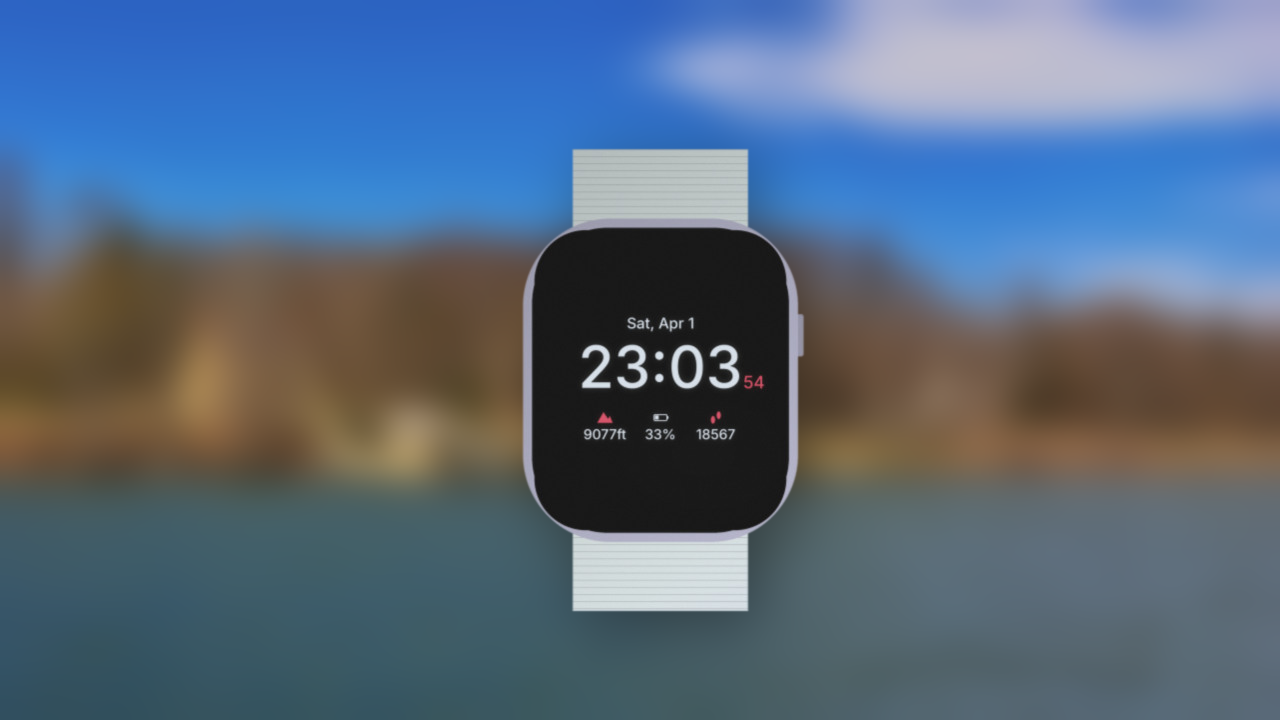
23:03:54
